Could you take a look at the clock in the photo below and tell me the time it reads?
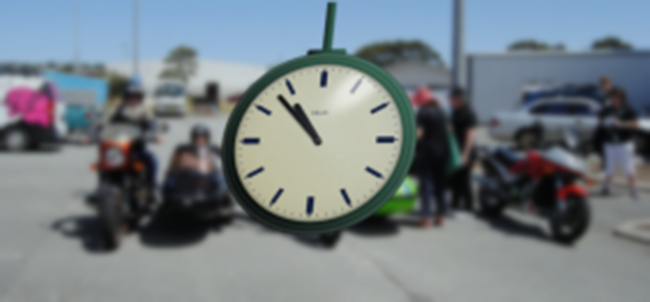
10:53
